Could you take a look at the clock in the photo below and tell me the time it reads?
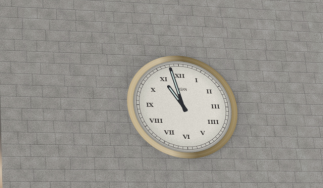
10:58
